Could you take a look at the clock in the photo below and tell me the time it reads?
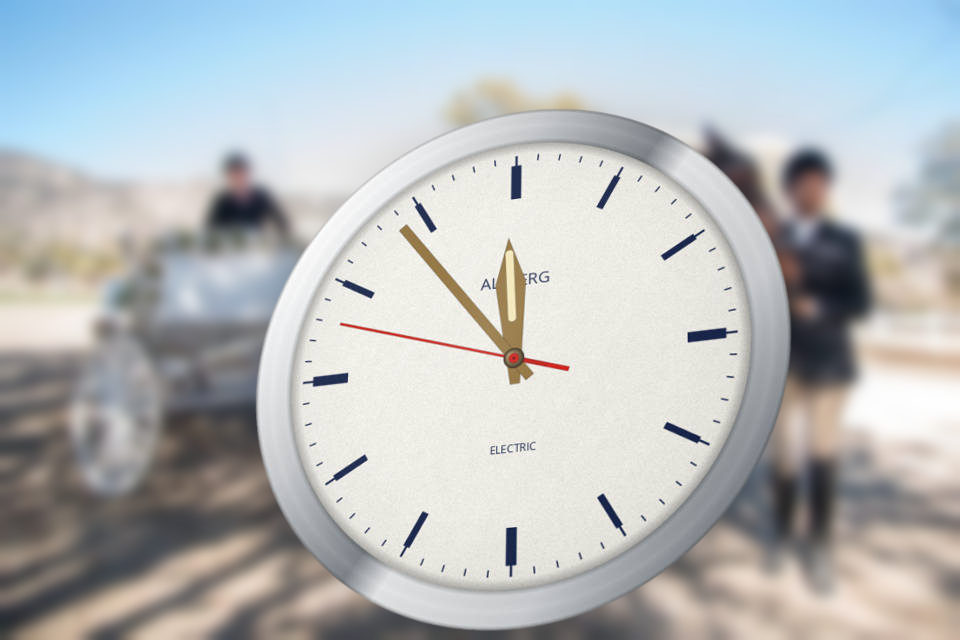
11:53:48
